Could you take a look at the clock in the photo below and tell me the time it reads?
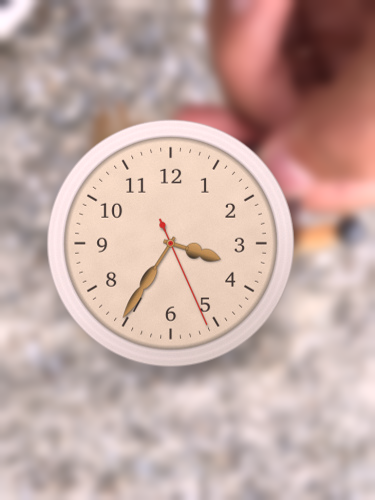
3:35:26
